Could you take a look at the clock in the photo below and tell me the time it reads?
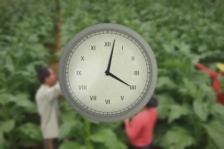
4:02
